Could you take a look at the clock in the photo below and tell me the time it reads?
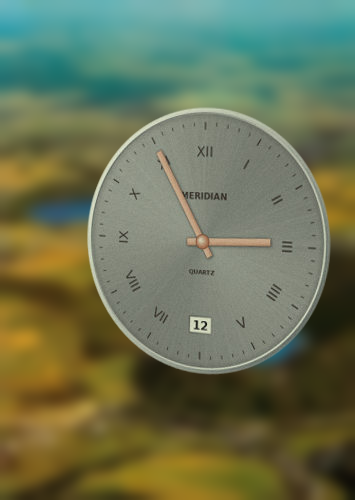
2:55
